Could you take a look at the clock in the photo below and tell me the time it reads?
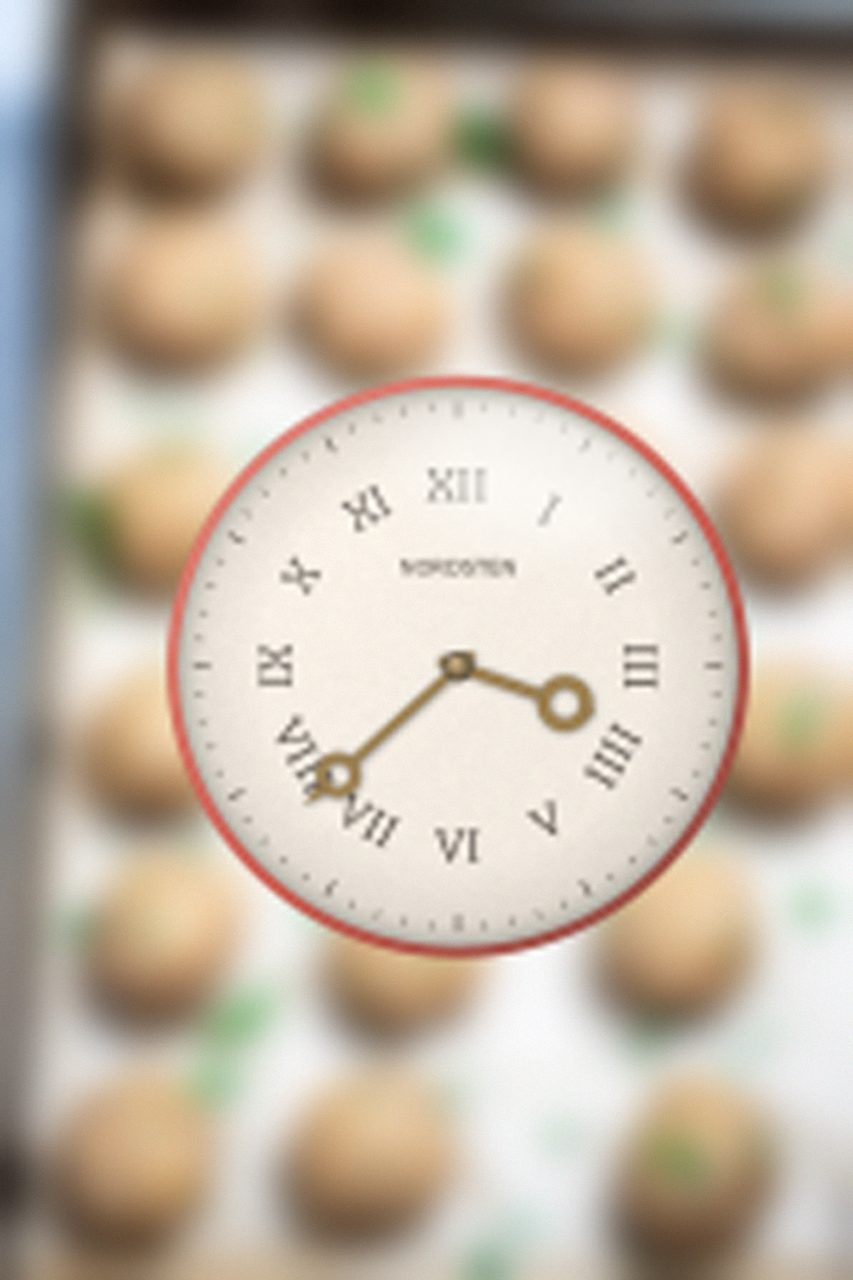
3:38
